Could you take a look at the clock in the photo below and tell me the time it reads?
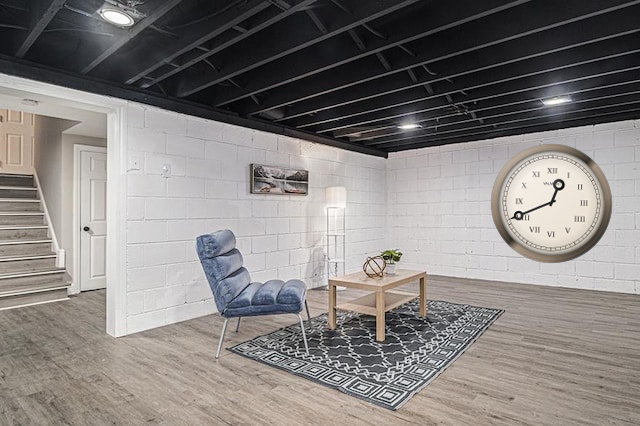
12:41
